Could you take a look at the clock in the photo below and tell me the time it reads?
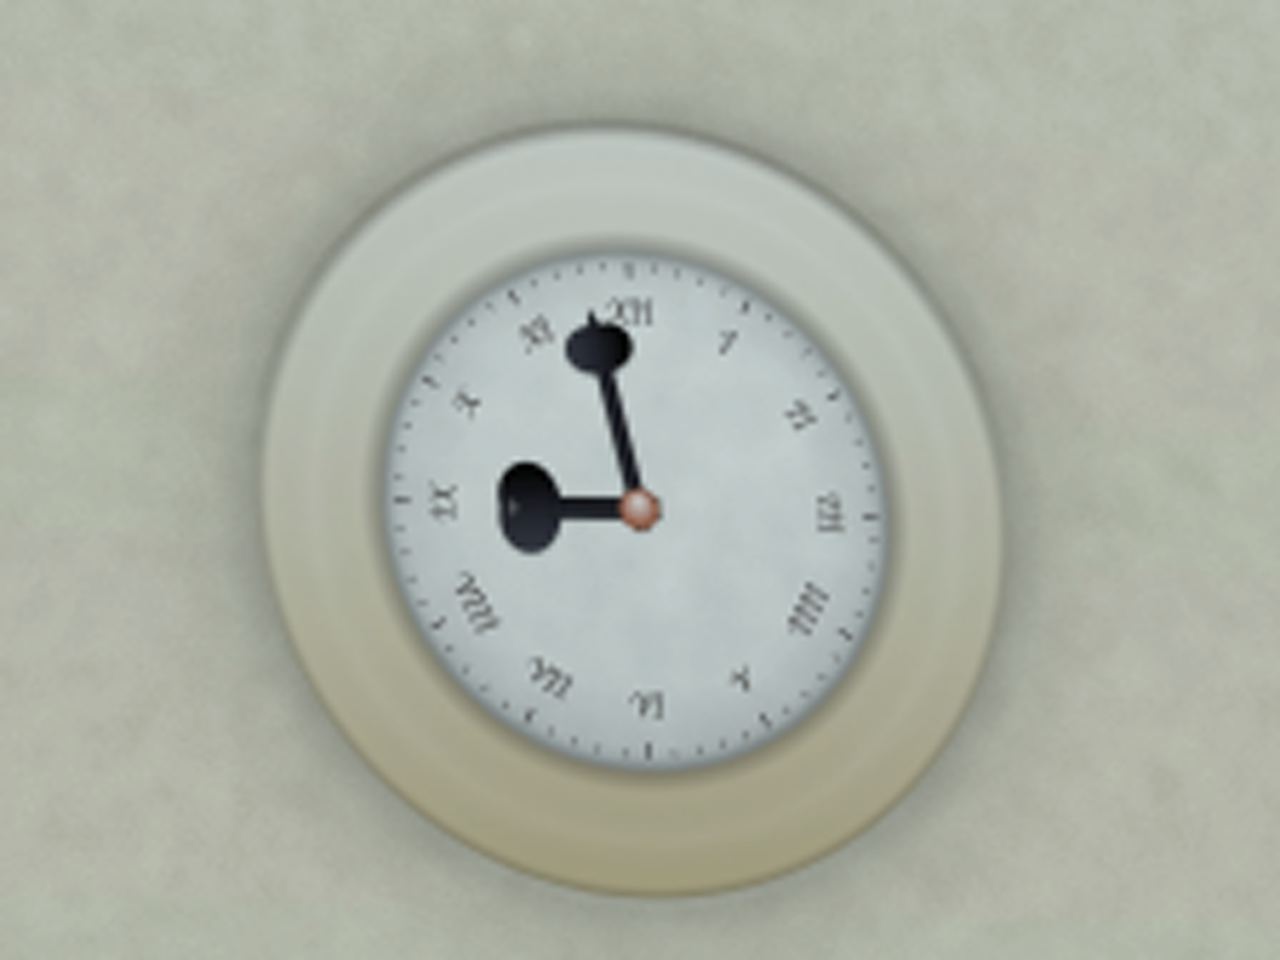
8:58
